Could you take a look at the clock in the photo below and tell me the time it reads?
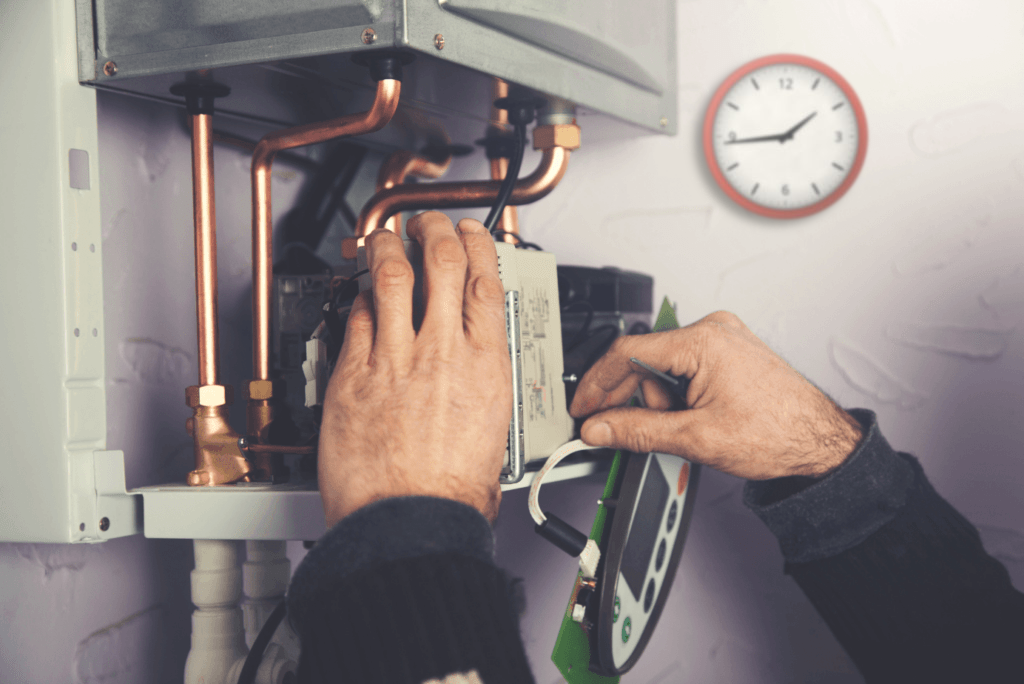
1:44
